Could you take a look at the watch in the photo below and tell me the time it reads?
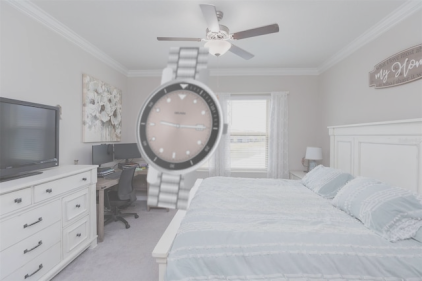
9:15
